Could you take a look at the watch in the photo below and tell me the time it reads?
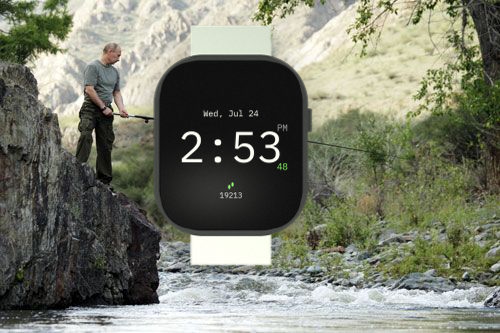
2:53:48
